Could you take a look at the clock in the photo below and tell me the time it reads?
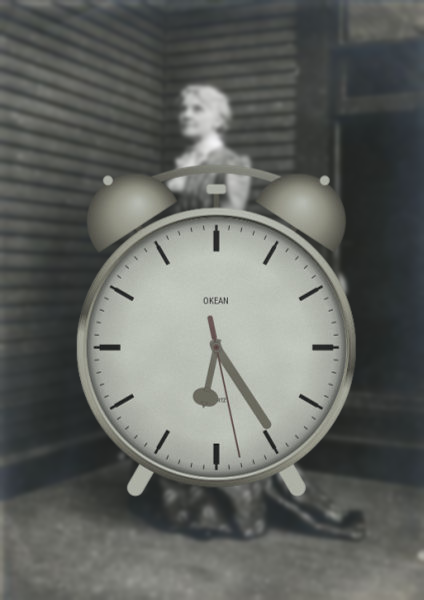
6:24:28
